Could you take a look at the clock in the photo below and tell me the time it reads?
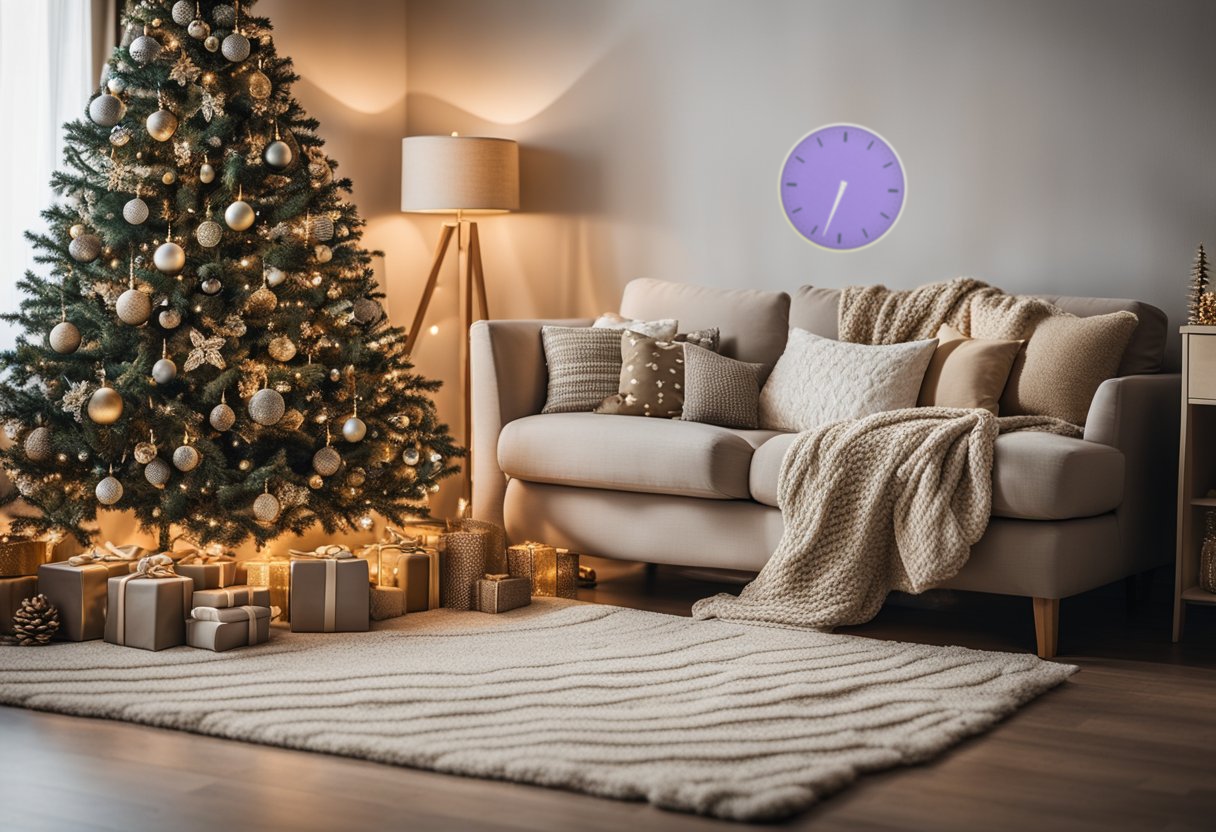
6:33
